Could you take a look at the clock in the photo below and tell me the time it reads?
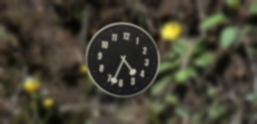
4:33
